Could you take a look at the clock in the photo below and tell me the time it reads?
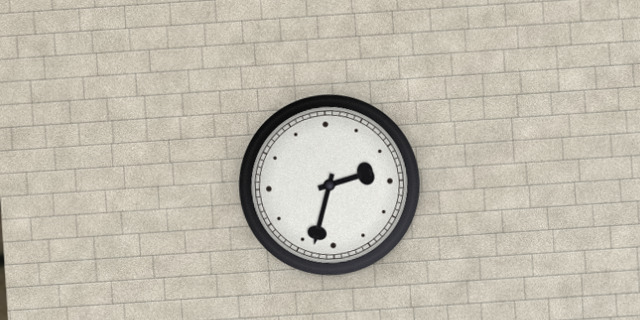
2:33
